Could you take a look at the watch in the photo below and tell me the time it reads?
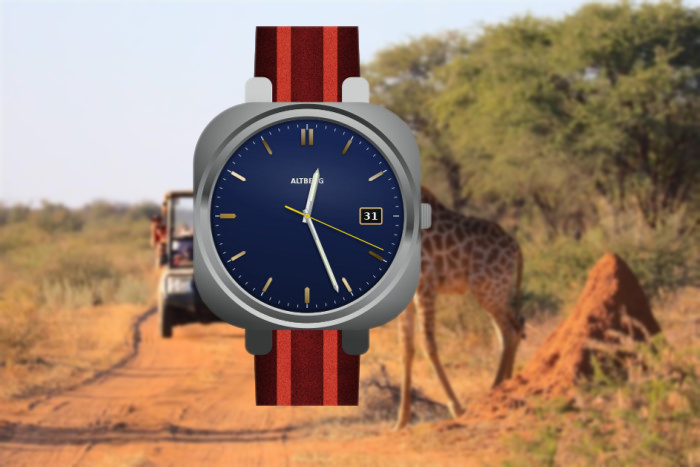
12:26:19
